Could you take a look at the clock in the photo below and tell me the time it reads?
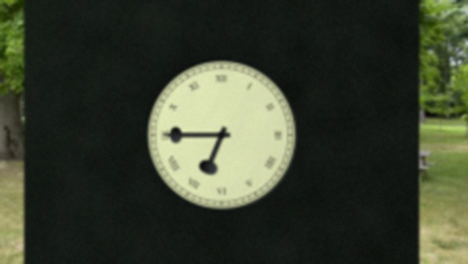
6:45
